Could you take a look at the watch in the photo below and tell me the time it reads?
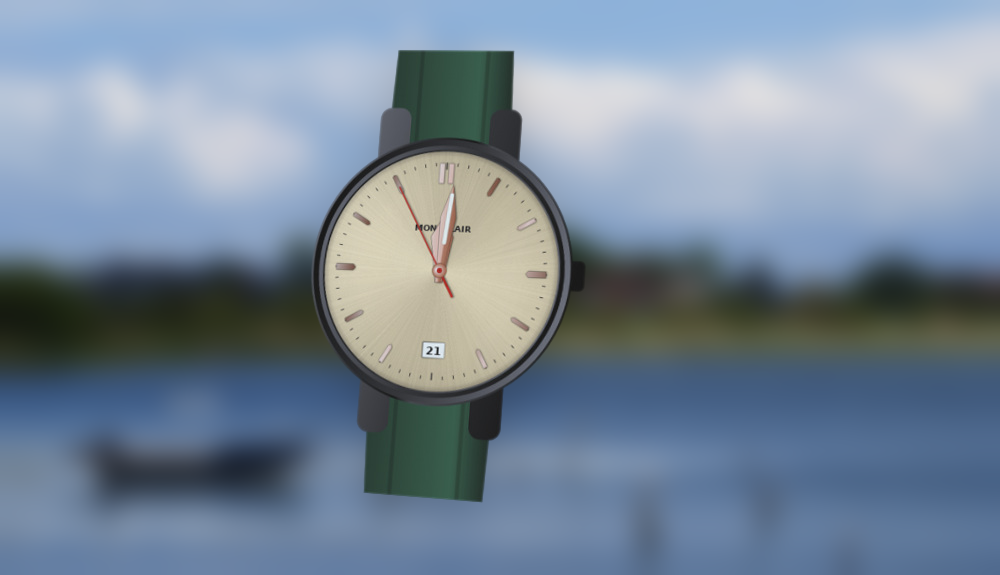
12:00:55
